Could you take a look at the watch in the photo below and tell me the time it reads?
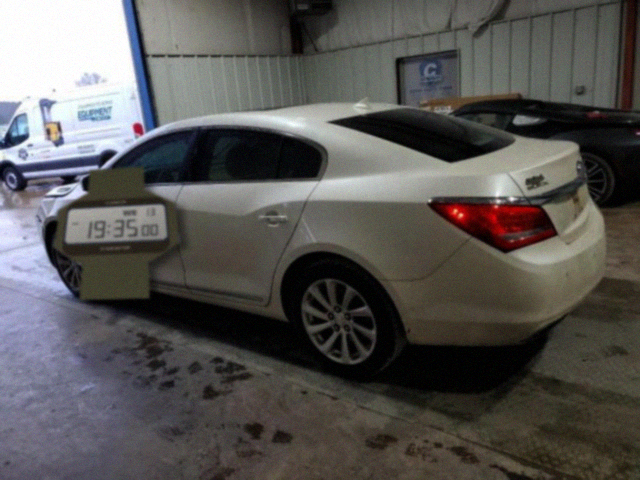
19:35
